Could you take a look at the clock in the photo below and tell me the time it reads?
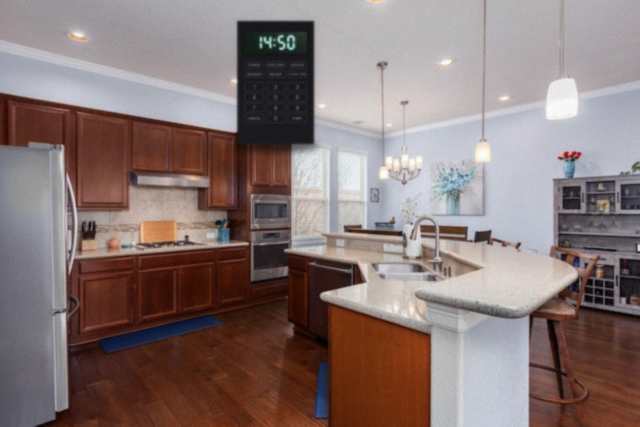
14:50
